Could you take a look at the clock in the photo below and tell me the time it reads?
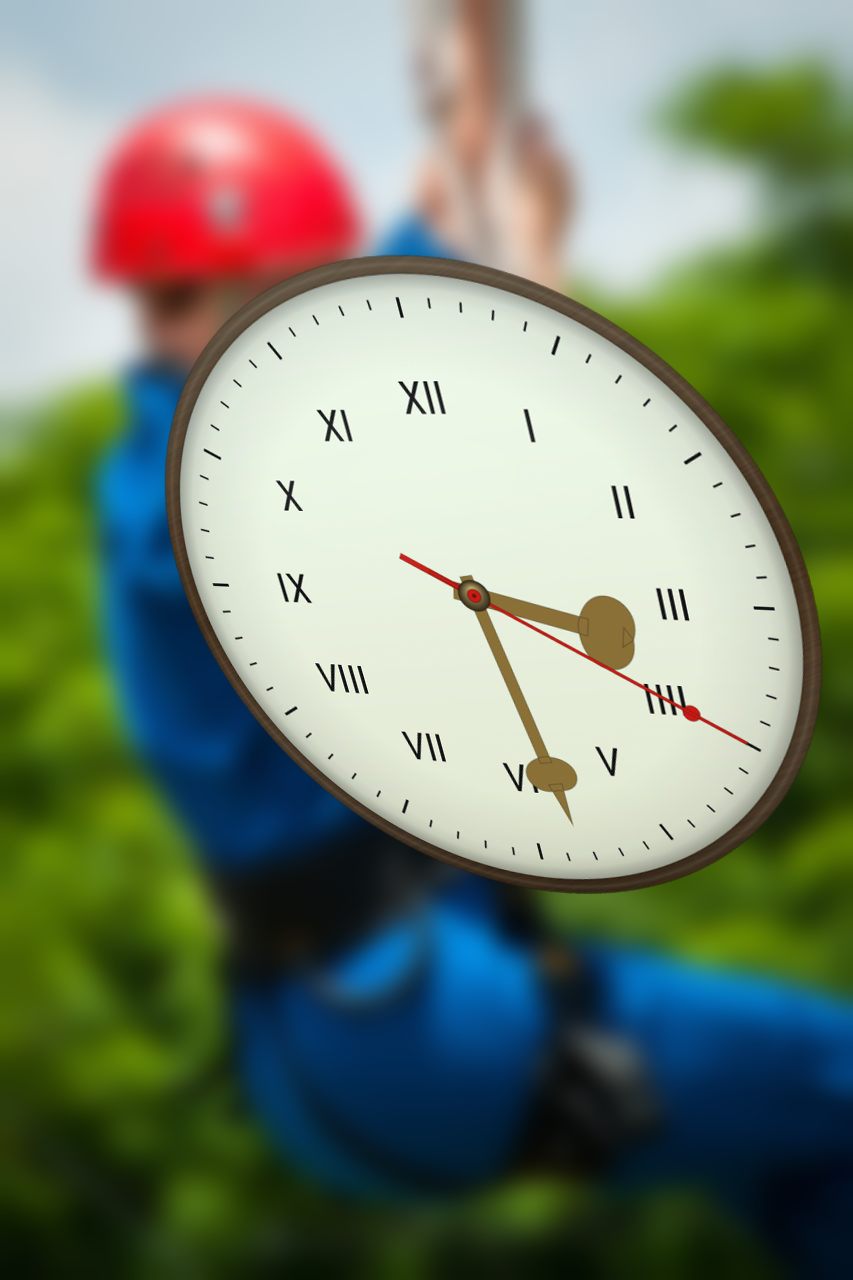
3:28:20
